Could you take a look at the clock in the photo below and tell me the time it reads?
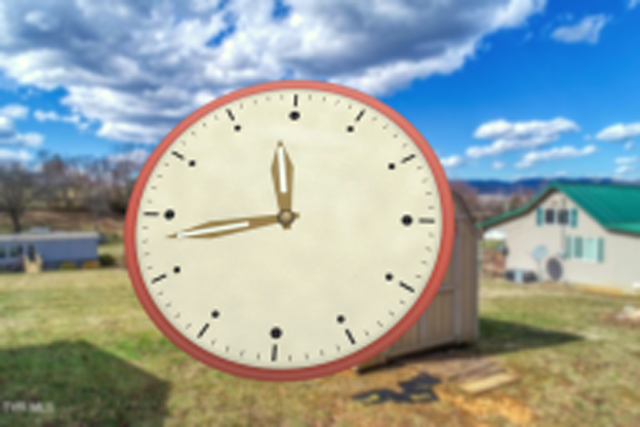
11:43
